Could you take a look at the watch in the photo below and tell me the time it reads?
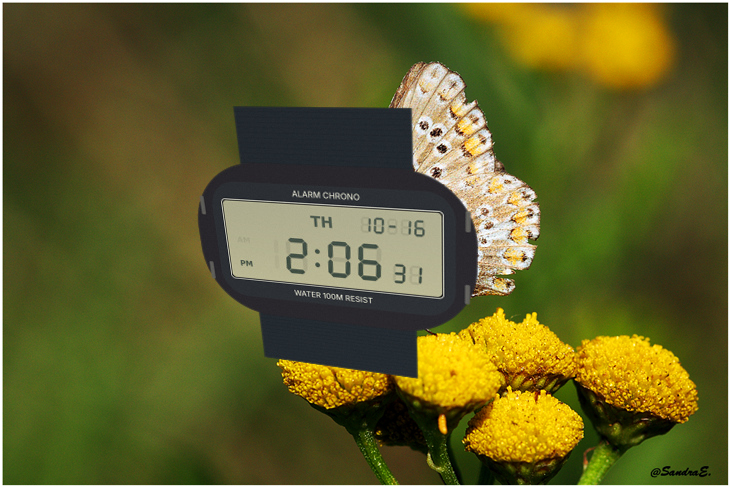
2:06:31
